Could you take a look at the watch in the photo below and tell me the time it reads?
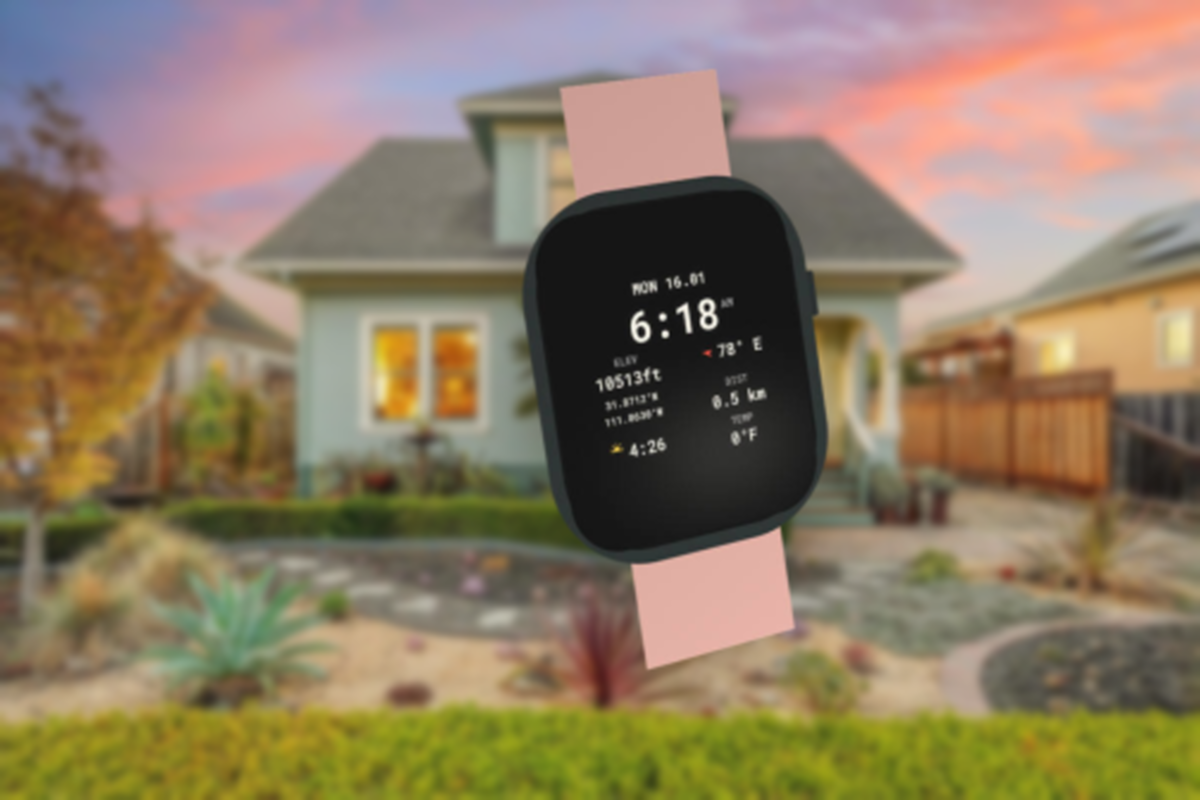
6:18
